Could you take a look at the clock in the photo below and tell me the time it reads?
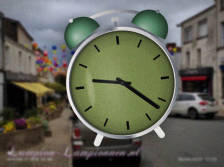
9:22
